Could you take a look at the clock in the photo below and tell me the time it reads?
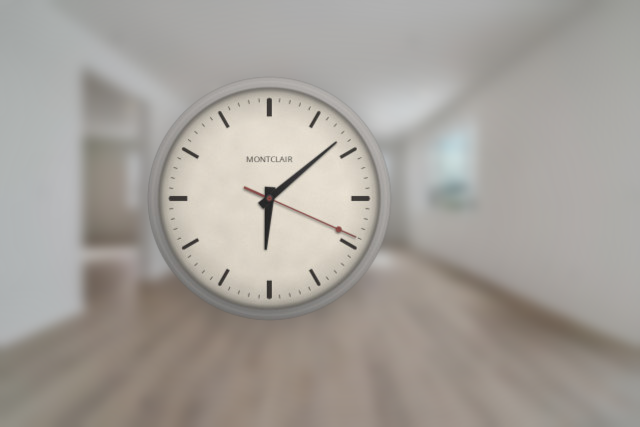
6:08:19
